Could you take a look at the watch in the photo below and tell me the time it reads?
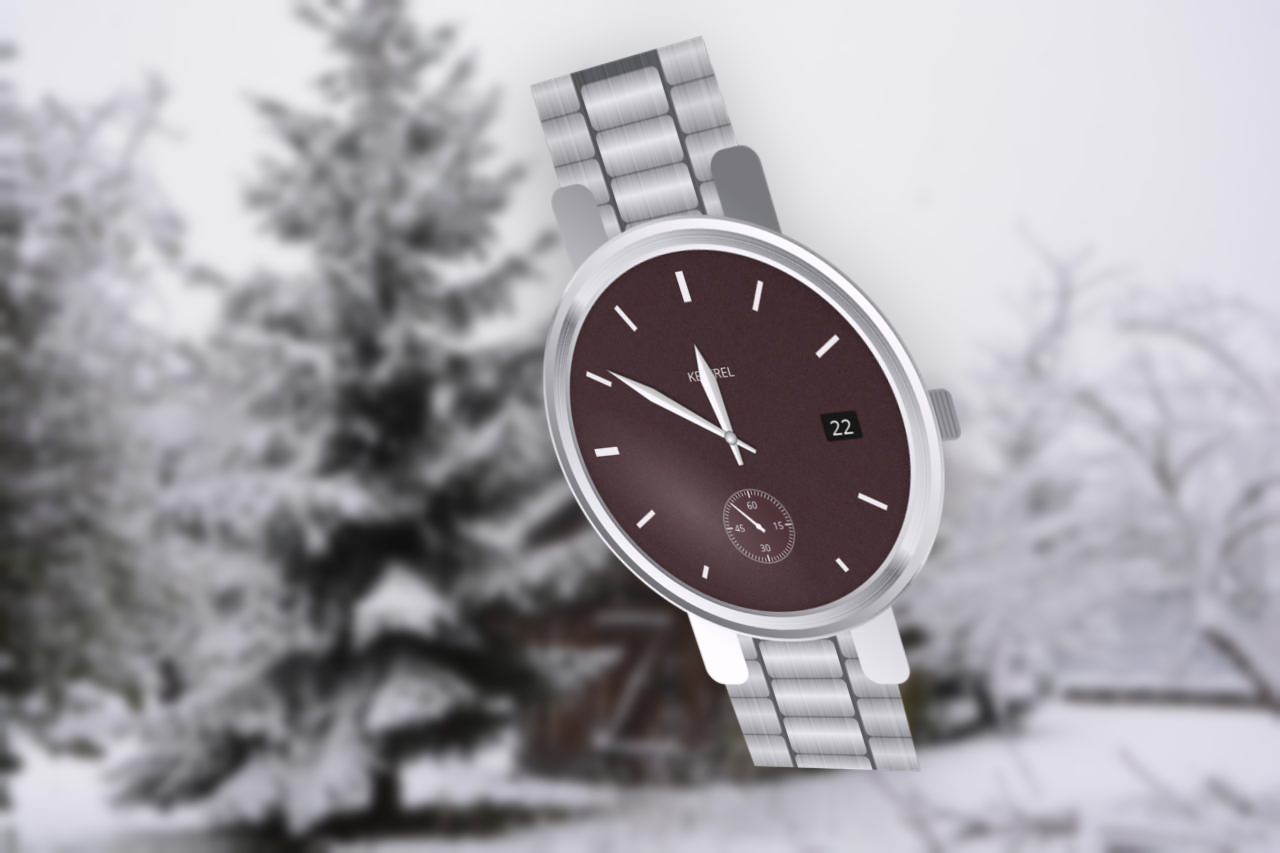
11:50:53
